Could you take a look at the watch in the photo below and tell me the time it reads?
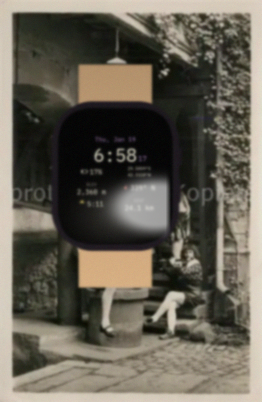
6:58
